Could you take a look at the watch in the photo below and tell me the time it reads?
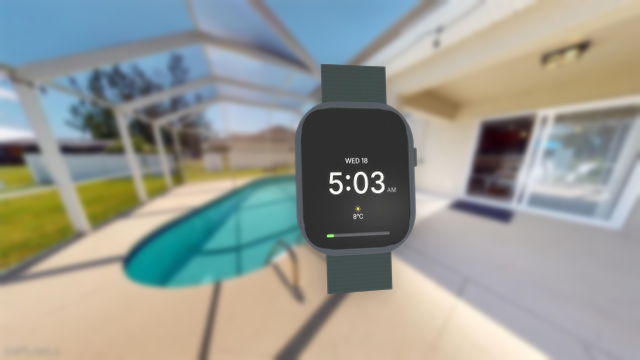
5:03
